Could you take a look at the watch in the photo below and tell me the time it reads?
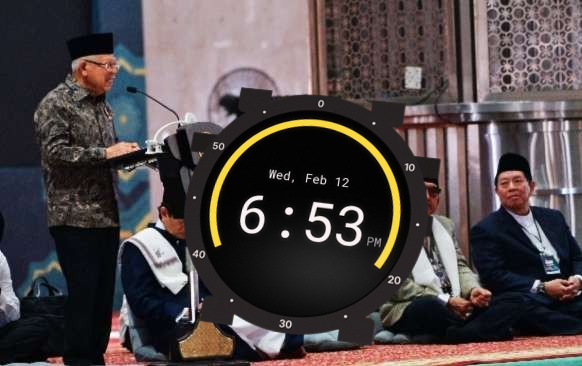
6:53
